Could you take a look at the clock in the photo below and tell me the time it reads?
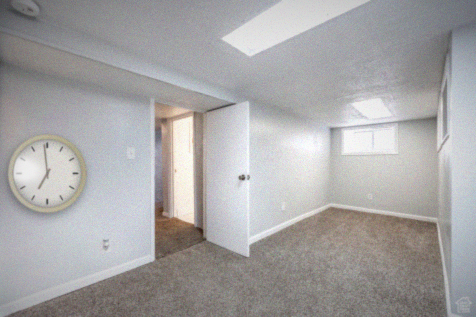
6:59
